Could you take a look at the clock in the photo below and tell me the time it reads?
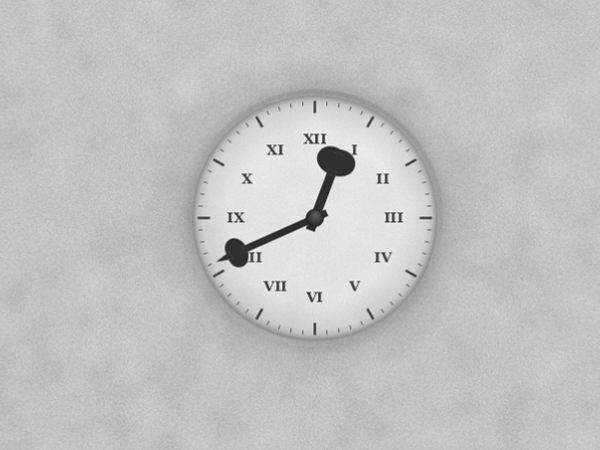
12:41
